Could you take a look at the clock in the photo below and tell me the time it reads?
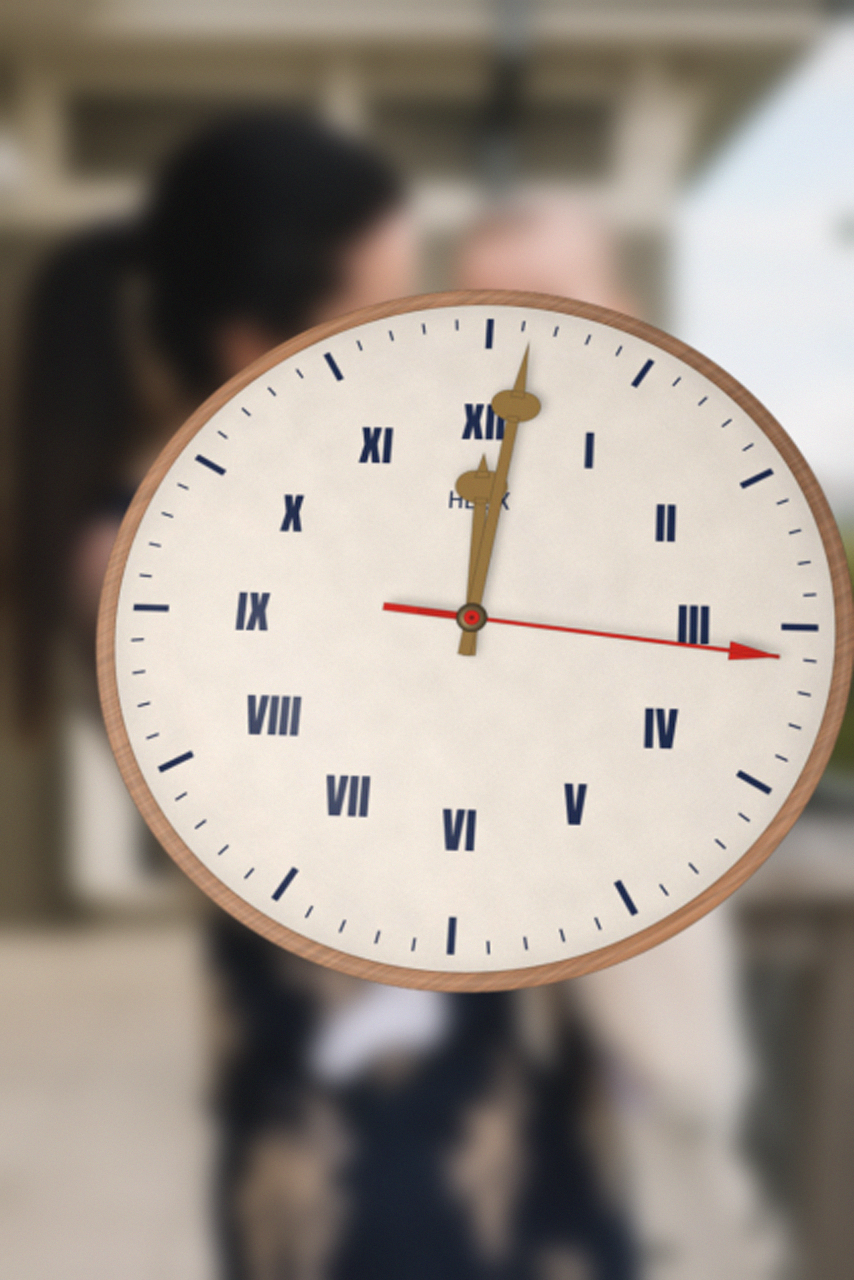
12:01:16
